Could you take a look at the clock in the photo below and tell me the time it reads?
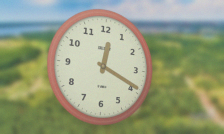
12:19
